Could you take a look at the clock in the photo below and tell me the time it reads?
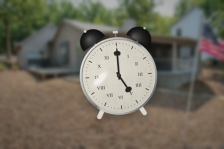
5:00
